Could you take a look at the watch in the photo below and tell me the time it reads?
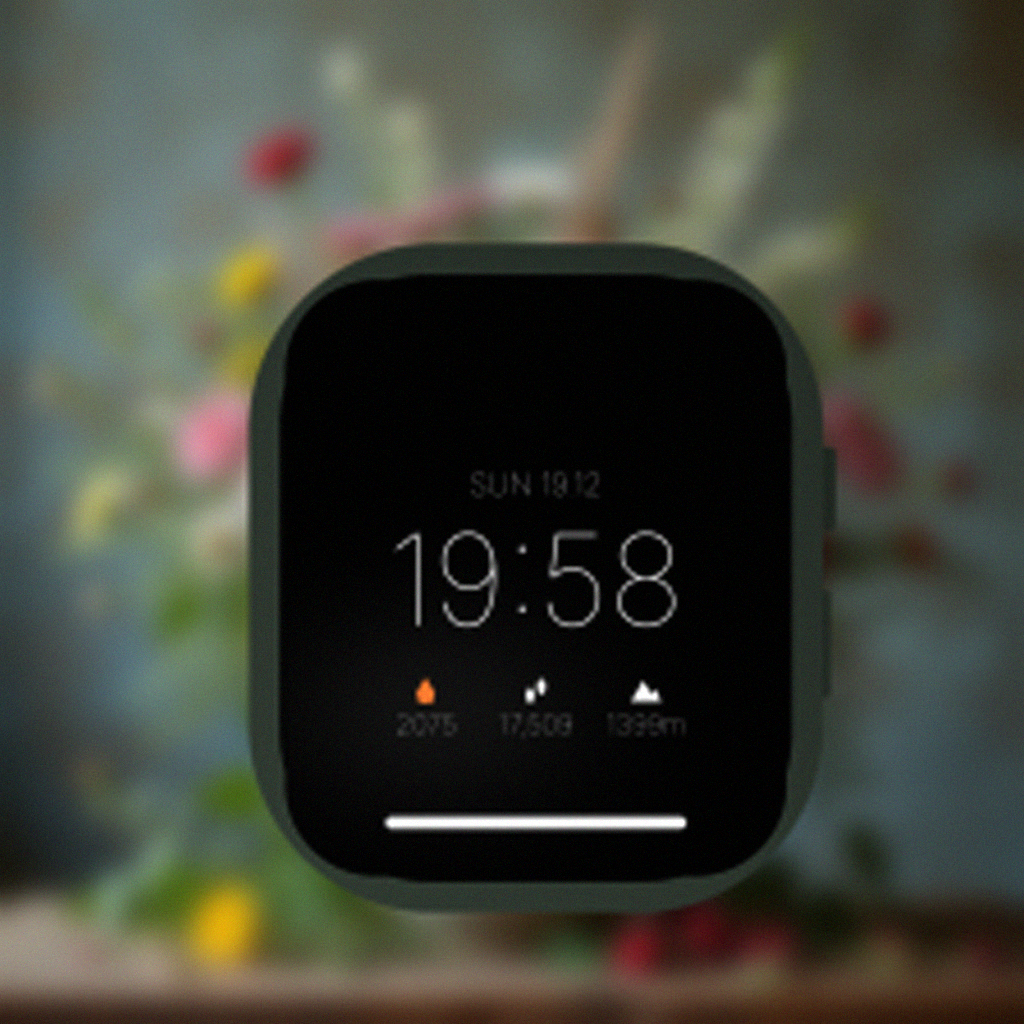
19:58
